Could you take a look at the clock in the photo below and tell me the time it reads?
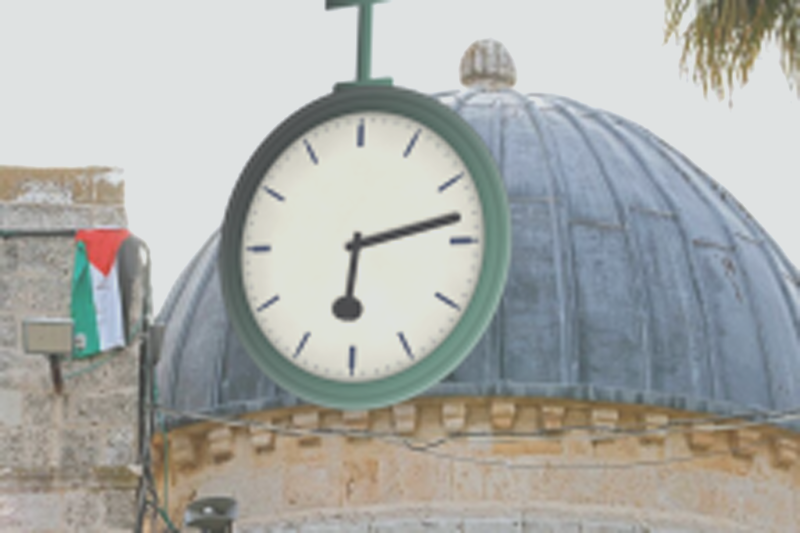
6:13
